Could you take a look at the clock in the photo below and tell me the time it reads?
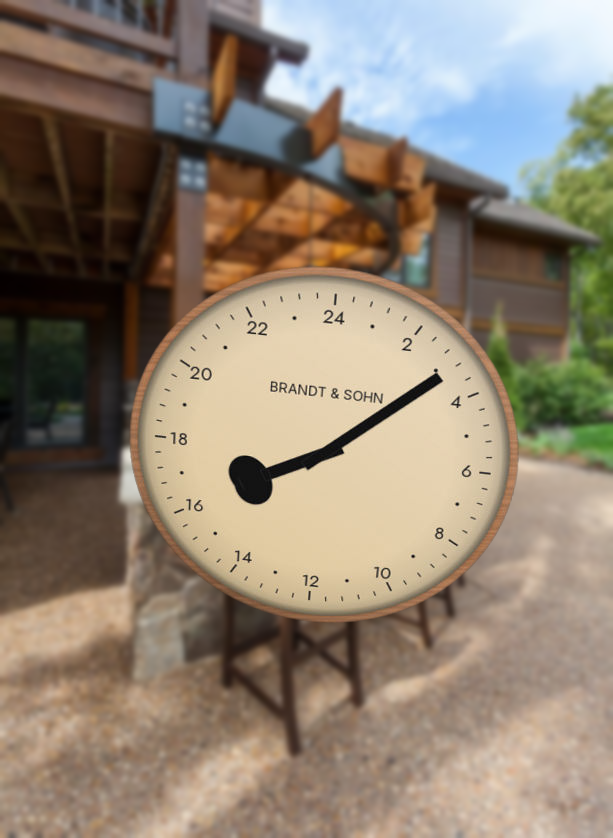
16:08
